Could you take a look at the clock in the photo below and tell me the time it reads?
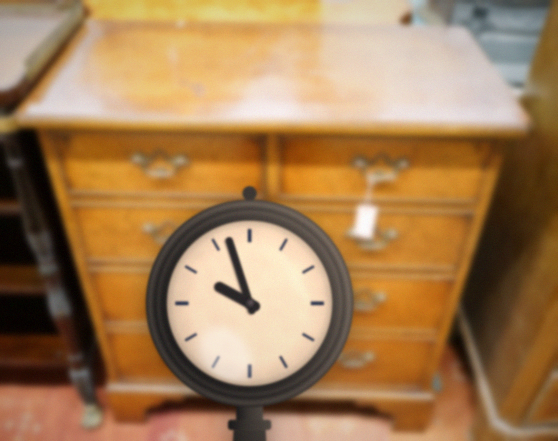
9:57
